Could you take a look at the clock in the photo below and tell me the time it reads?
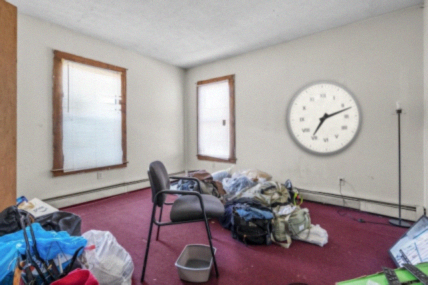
7:12
